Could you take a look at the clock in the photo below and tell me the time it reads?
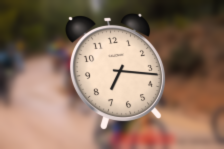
7:17
